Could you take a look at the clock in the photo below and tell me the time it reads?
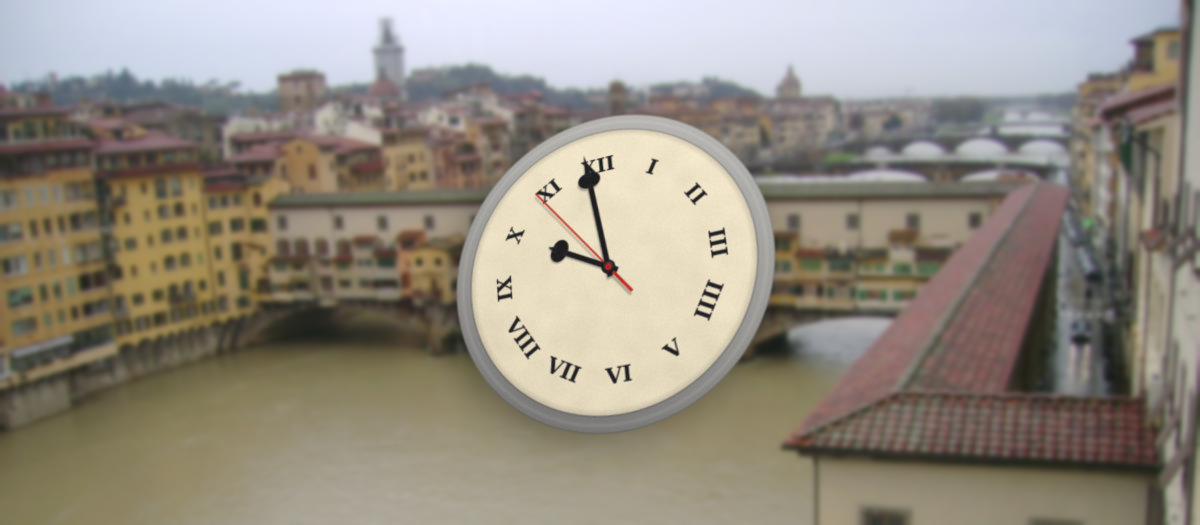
9:58:54
